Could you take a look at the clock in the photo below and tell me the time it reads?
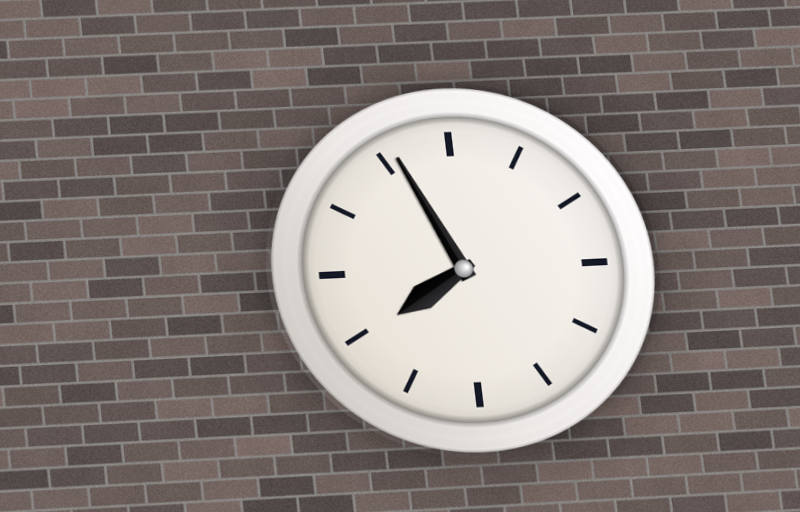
7:56
